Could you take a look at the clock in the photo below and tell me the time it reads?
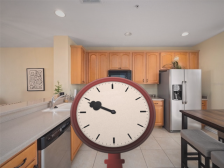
9:49
